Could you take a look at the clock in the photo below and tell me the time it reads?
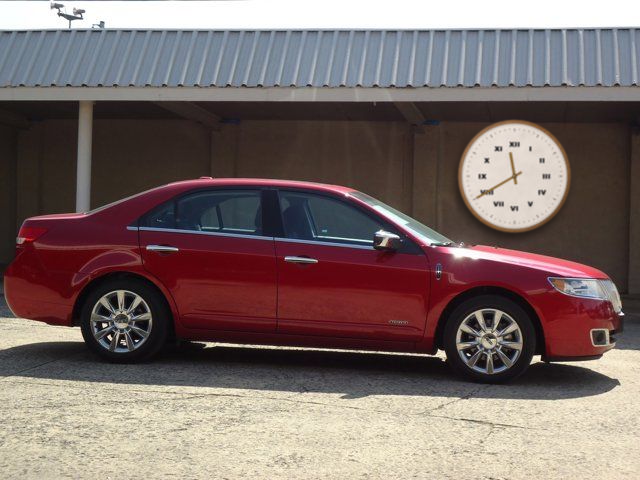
11:40
